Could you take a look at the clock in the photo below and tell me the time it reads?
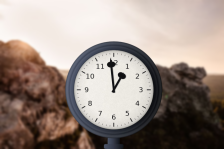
12:59
